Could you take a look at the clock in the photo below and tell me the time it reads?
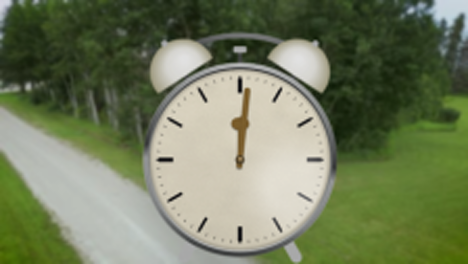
12:01
